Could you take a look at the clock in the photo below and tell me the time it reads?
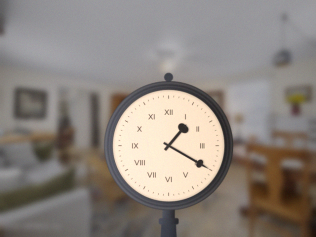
1:20
